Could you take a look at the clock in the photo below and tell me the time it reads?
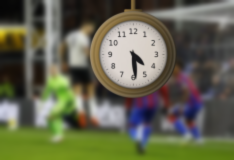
4:29
